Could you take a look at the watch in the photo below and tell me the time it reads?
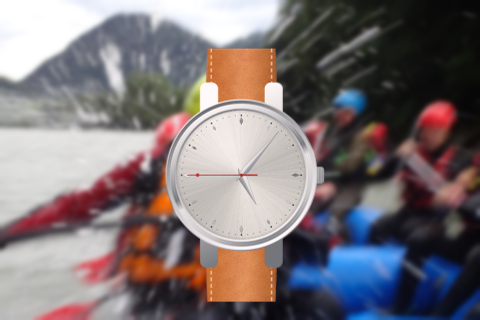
5:06:45
